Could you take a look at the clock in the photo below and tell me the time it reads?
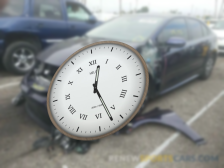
12:27
